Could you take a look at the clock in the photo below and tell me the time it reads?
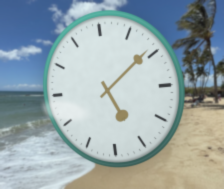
5:09
